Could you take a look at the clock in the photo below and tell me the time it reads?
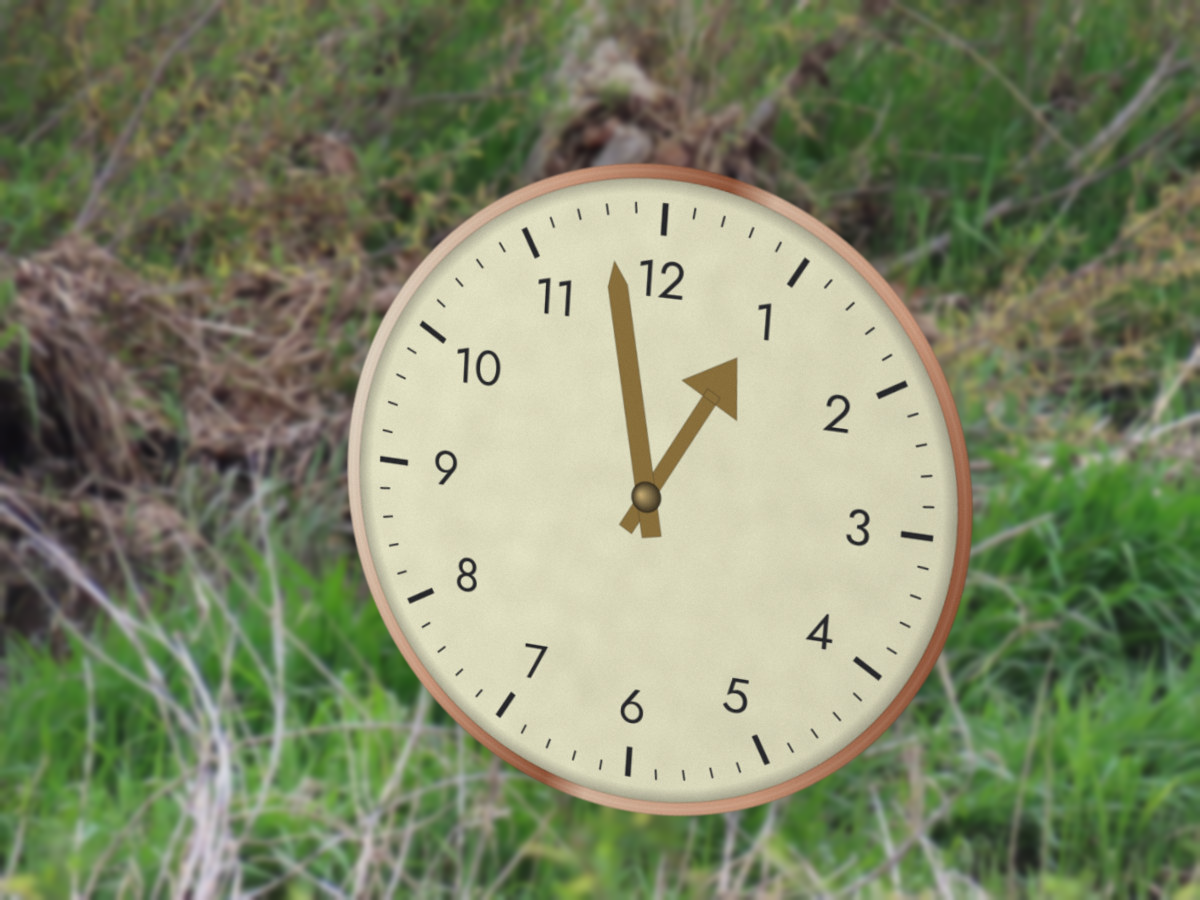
12:58
